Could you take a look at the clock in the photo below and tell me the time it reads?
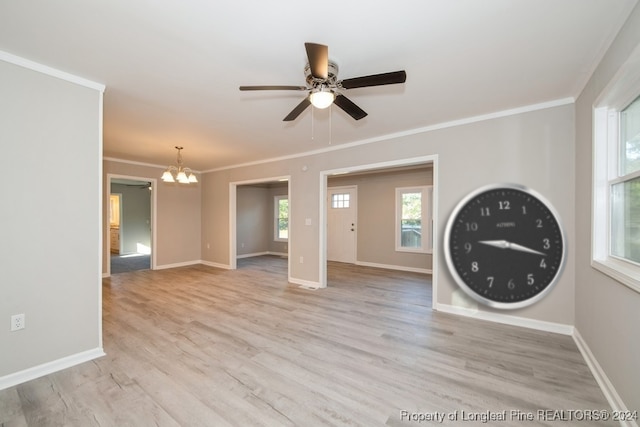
9:18
